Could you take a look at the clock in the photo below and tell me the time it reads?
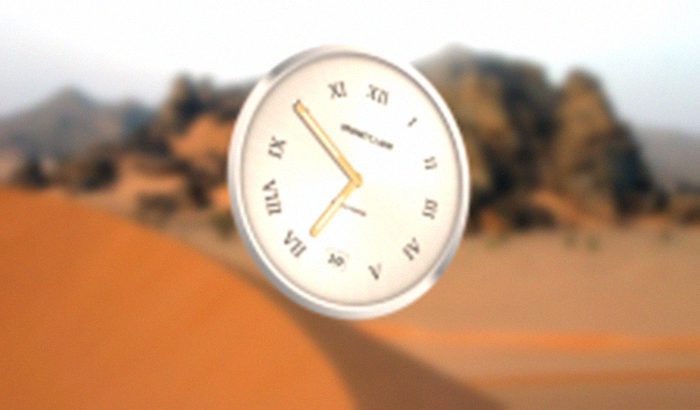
6:50
